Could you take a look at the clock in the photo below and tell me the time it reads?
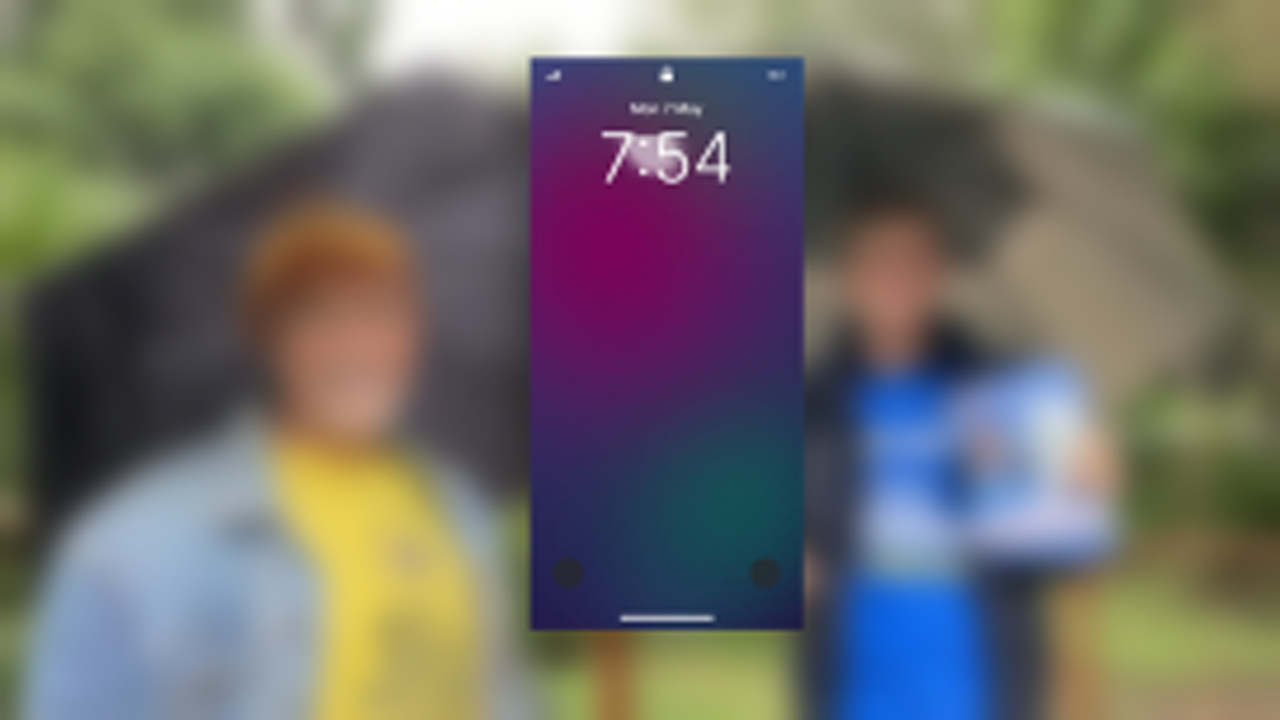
7:54
